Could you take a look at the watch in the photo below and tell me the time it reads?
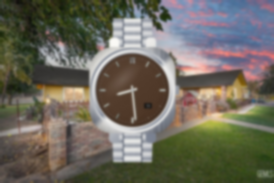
8:29
